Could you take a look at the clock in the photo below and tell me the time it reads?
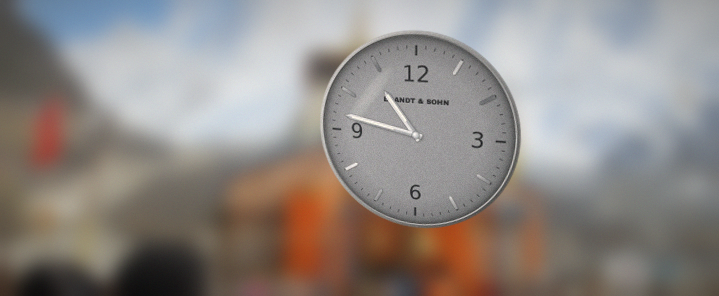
10:47
